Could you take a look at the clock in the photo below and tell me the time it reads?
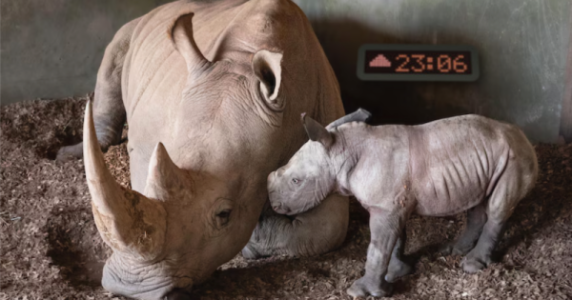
23:06
